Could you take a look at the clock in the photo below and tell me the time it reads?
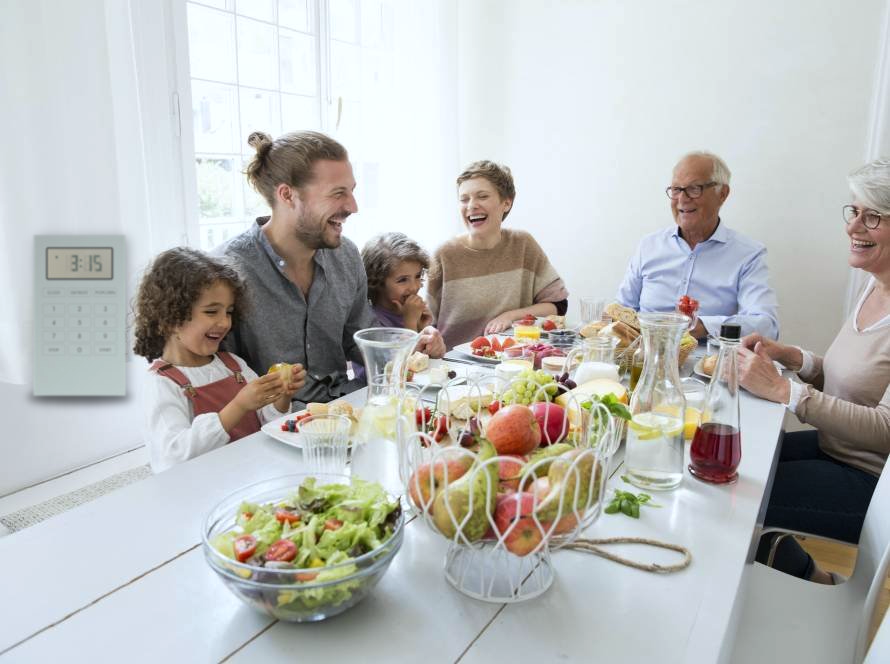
3:15
